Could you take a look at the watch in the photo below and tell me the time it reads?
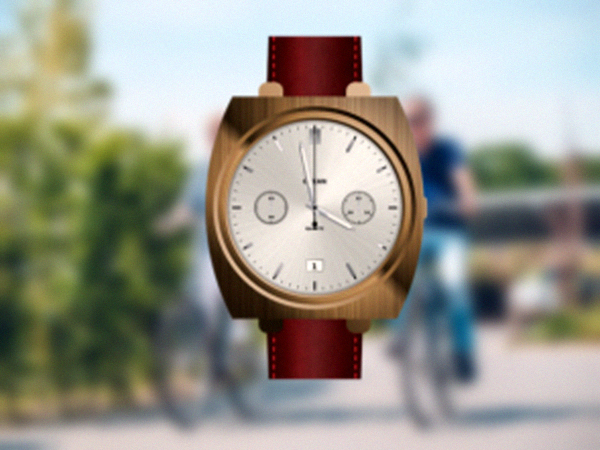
3:58
